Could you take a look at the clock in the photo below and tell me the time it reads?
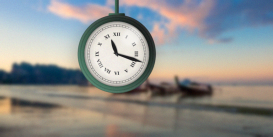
11:18
